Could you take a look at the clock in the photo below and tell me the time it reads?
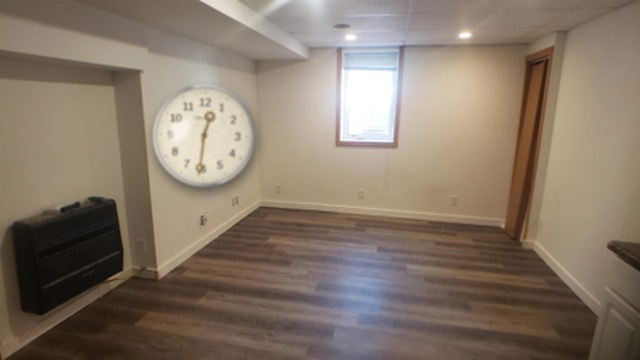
12:31
